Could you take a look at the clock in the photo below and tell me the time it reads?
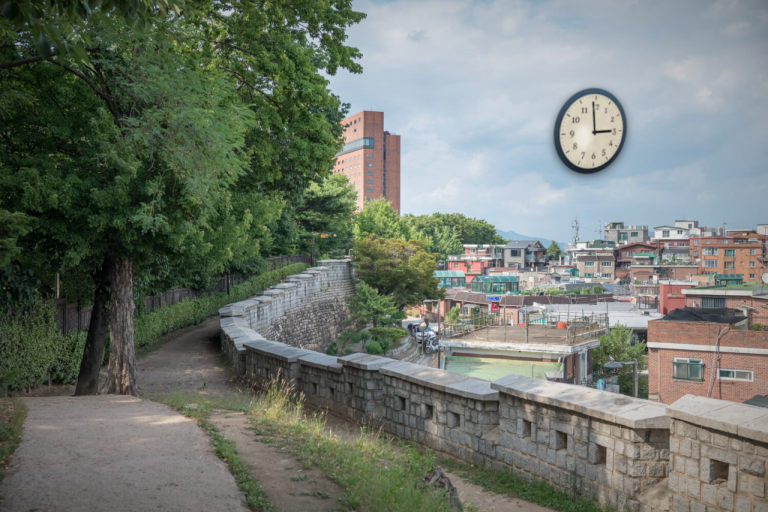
2:59
